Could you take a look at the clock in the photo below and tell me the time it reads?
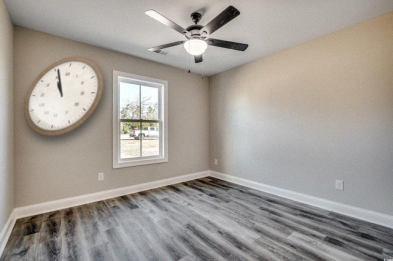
10:56
